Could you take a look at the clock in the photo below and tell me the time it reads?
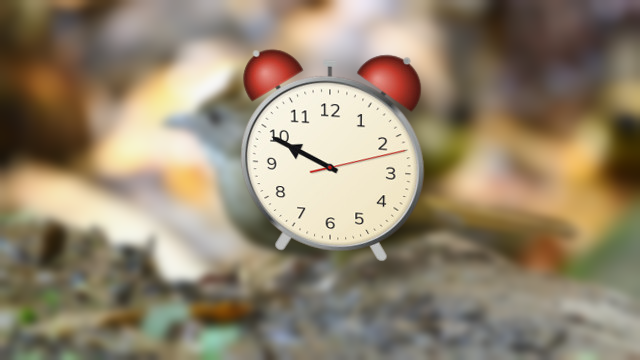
9:49:12
